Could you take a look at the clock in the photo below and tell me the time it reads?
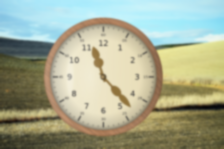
11:23
